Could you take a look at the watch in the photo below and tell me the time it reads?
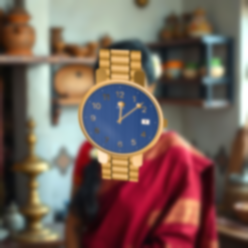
12:08
